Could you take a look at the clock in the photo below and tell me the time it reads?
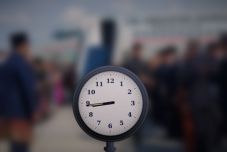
8:44
